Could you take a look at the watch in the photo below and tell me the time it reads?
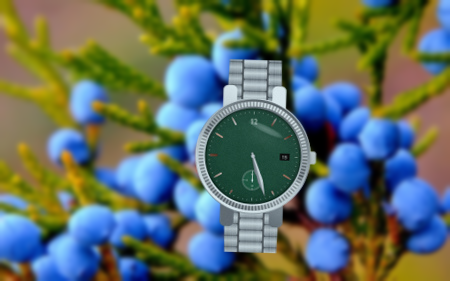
5:27
